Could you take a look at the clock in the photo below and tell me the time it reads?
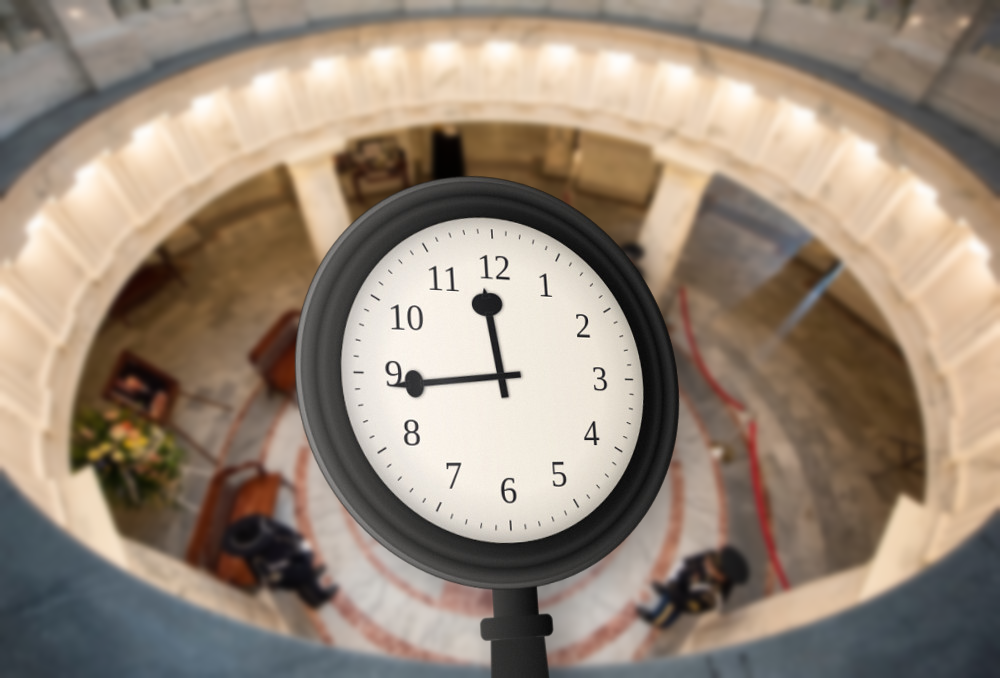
11:44
